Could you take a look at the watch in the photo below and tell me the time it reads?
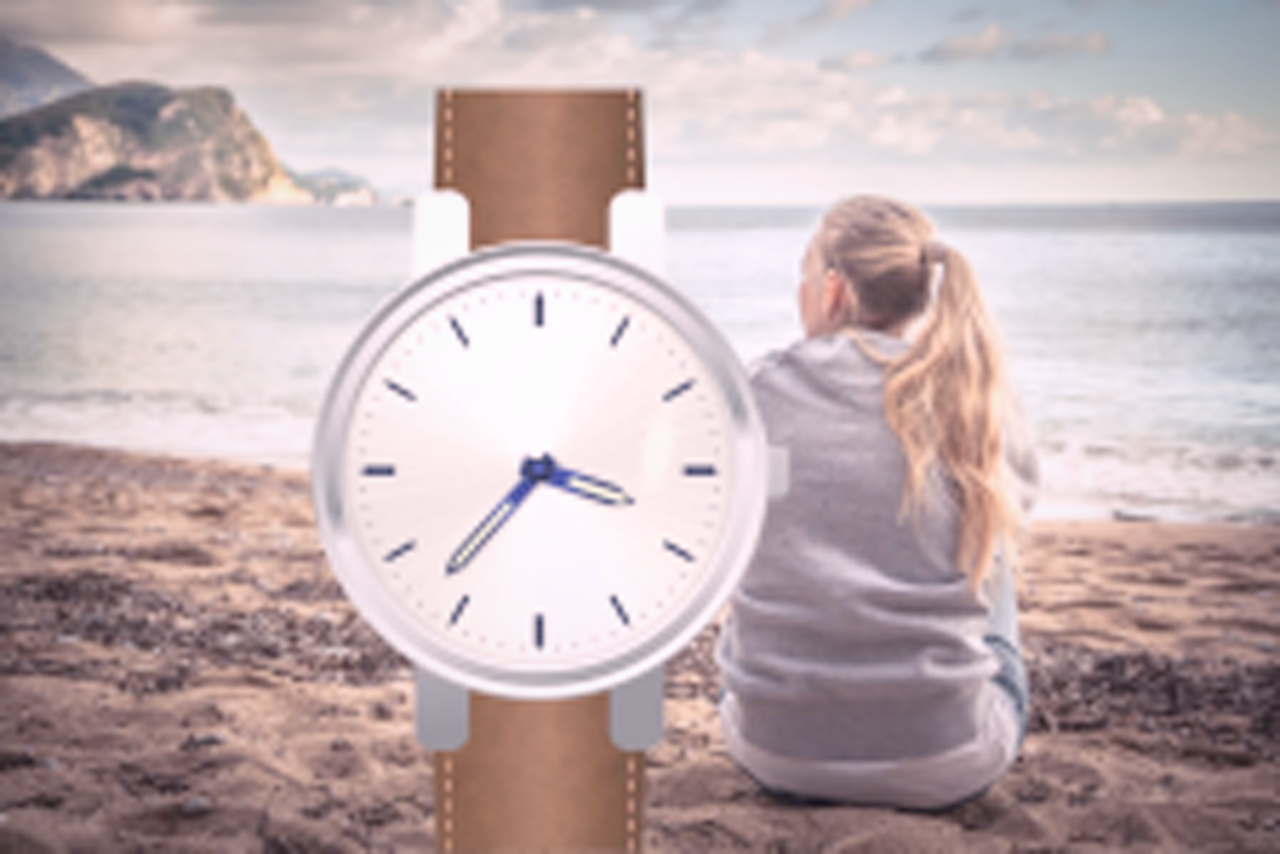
3:37
